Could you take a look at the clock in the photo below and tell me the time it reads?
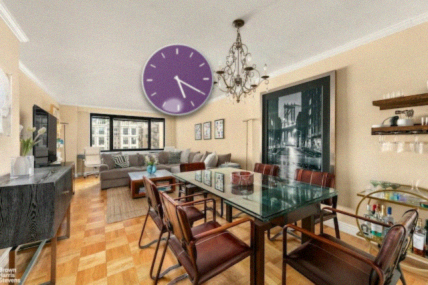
5:20
